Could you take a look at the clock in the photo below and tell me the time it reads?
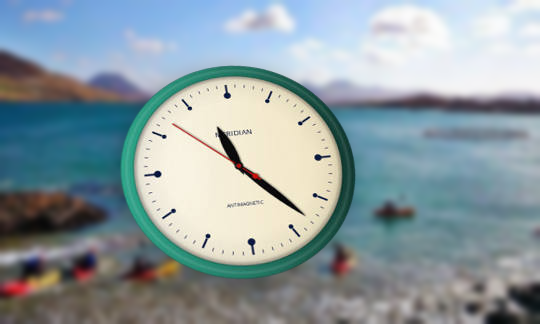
11:22:52
